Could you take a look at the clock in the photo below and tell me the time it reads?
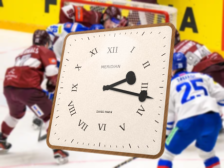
2:17
